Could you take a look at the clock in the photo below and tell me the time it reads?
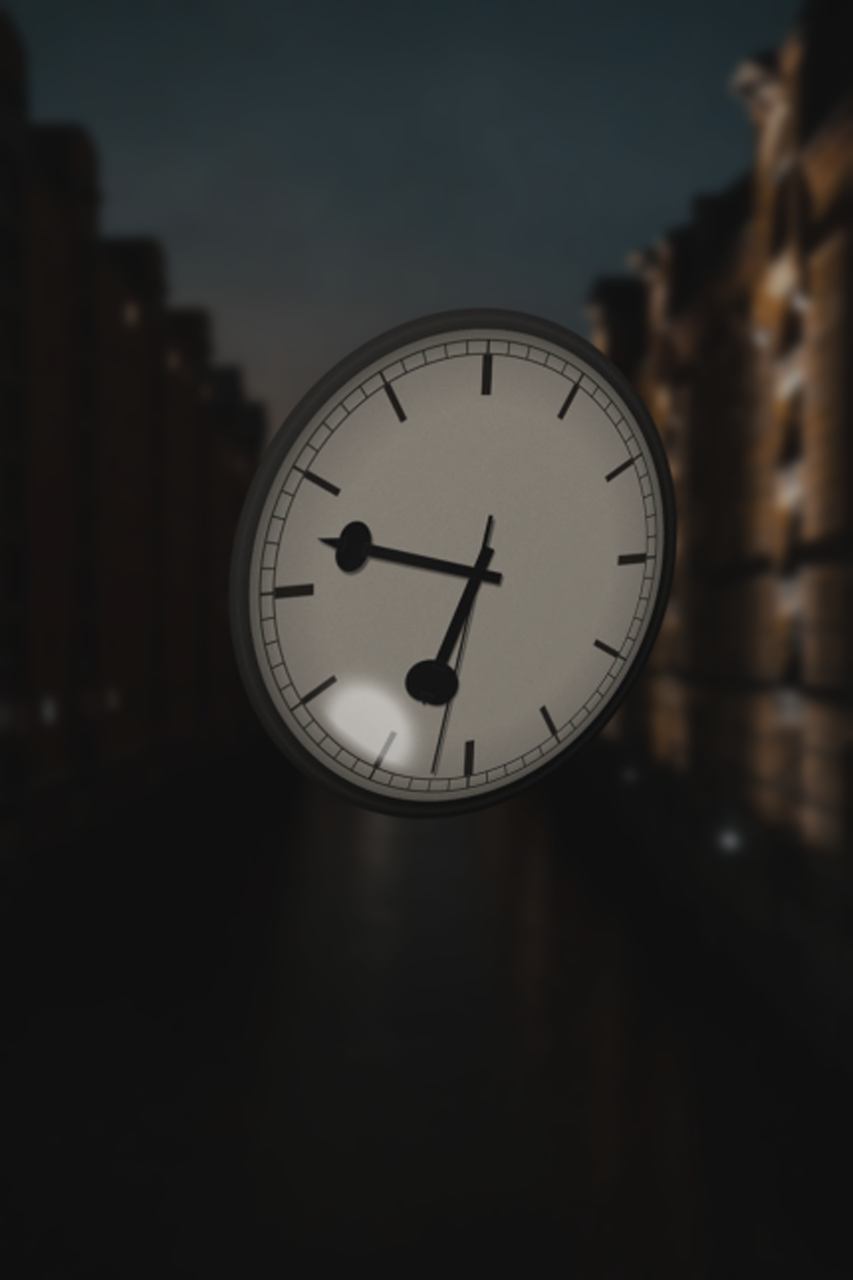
6:47:32
